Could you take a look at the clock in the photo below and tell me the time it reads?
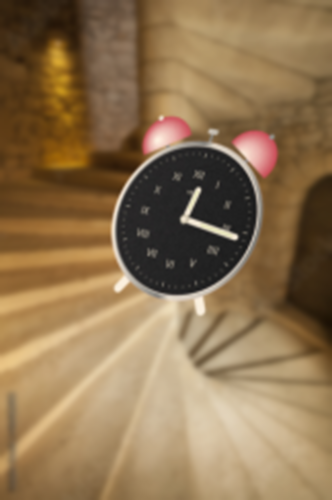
12:16
